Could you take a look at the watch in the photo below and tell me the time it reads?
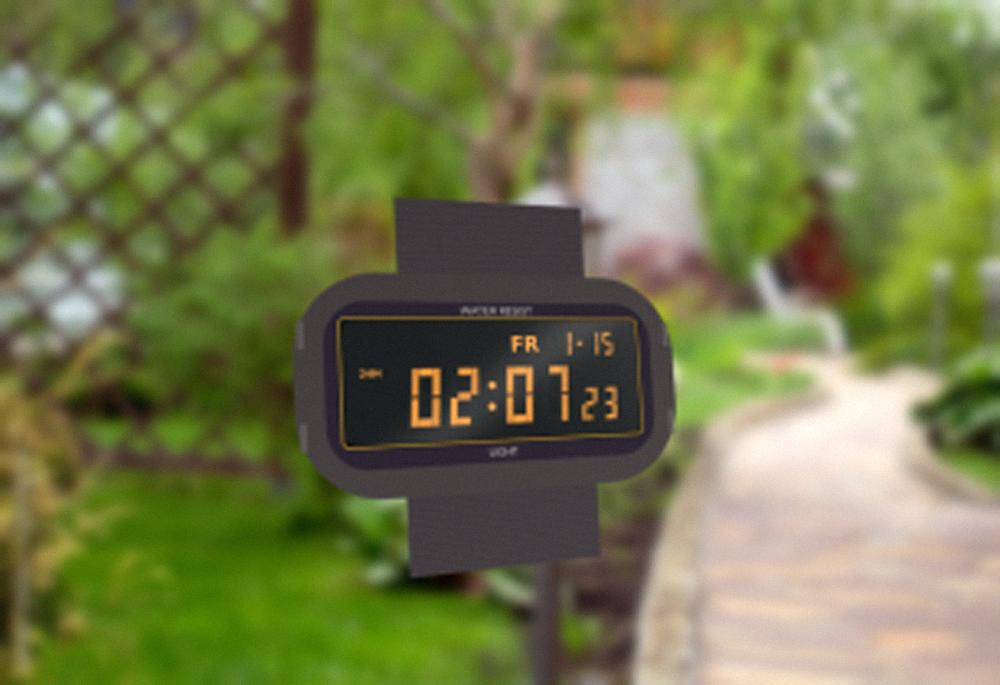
2:07:23
